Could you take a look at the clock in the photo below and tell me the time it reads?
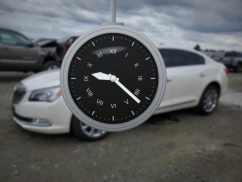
9:22
